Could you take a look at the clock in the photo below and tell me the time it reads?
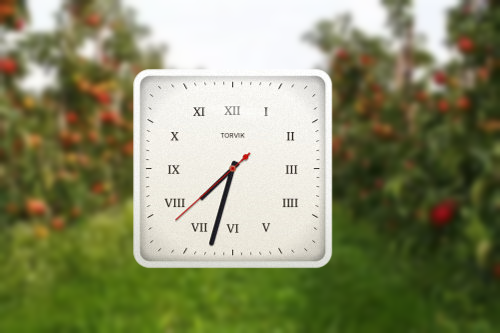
7:32:38
